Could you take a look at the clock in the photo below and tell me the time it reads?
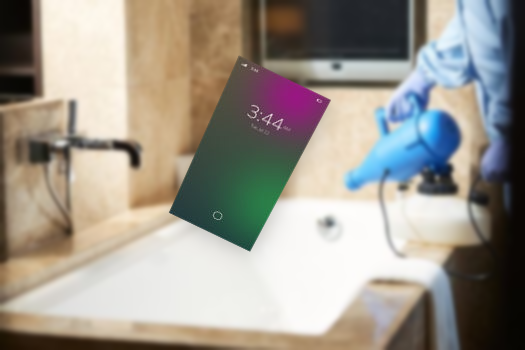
3:44
